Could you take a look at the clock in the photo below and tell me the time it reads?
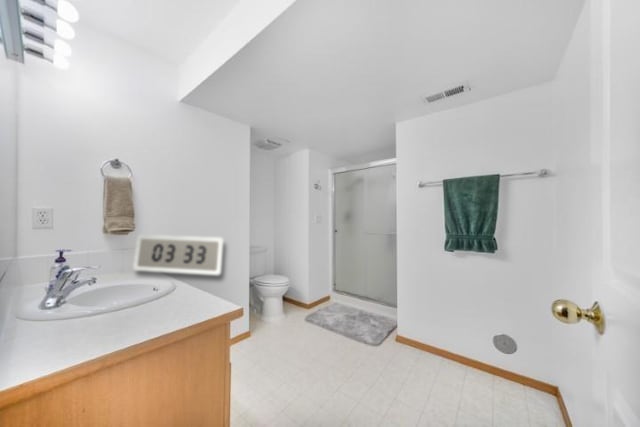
3:33
